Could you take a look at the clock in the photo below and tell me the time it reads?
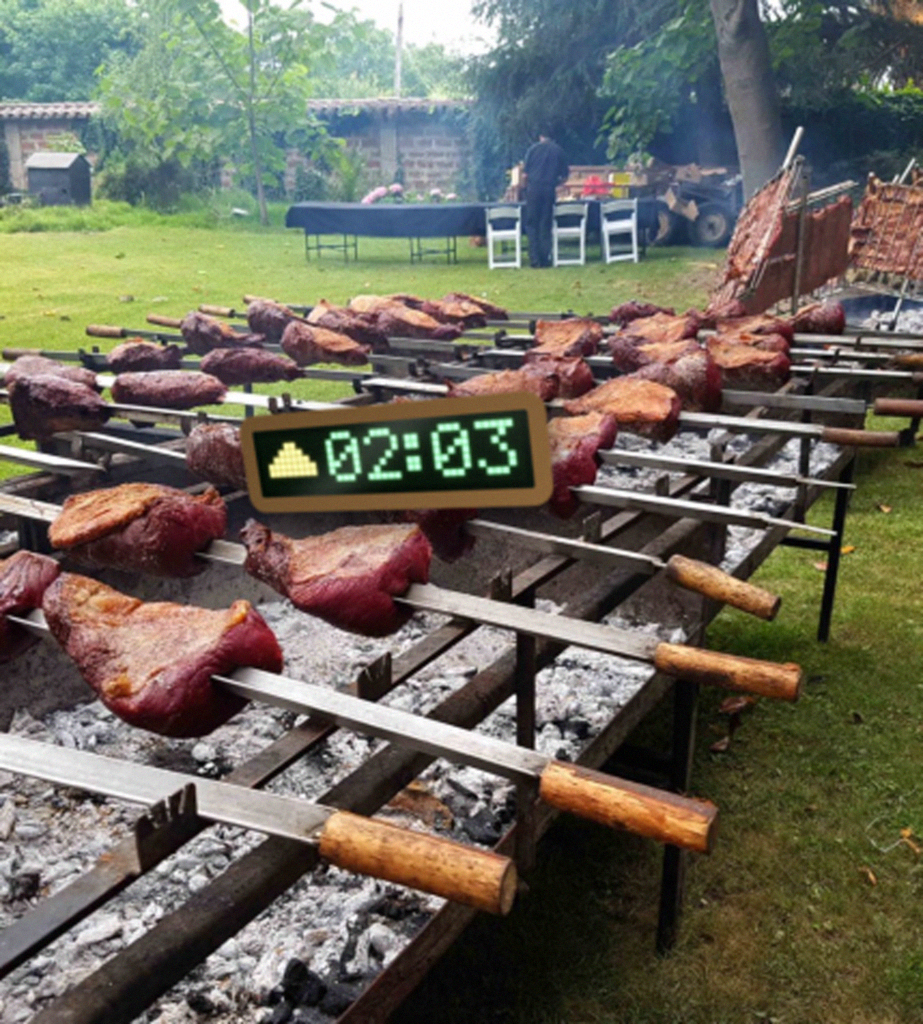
2:03
